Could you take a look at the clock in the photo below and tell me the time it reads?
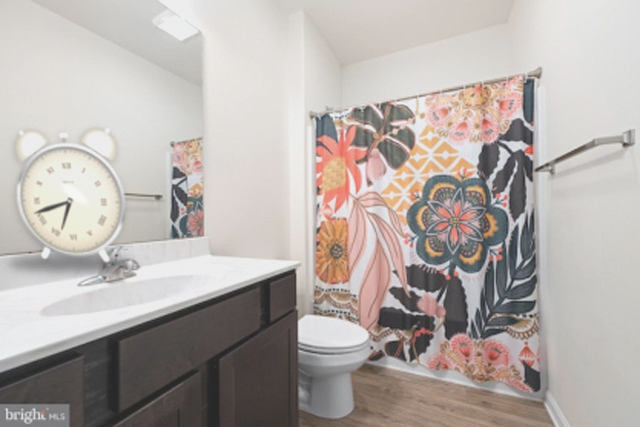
6:42
